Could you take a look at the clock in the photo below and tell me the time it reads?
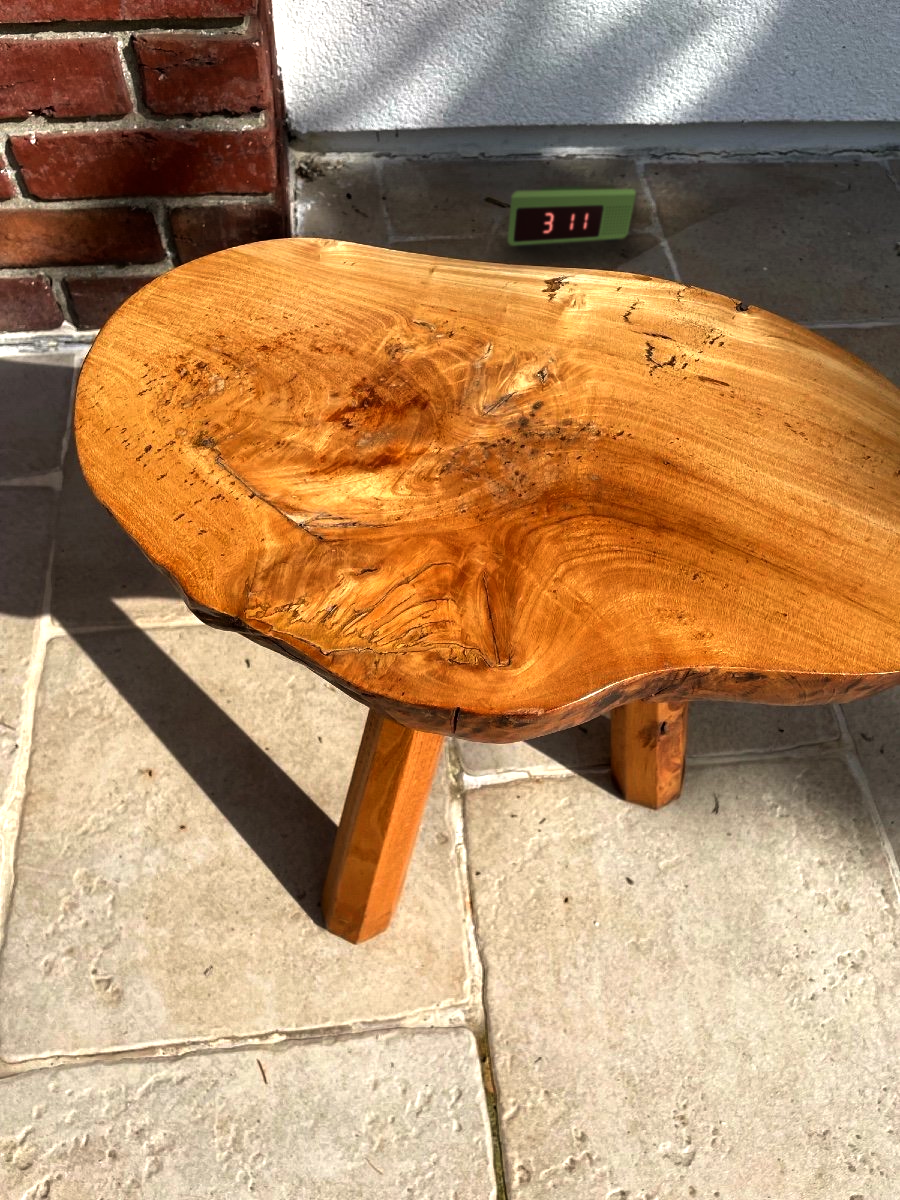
3:11
